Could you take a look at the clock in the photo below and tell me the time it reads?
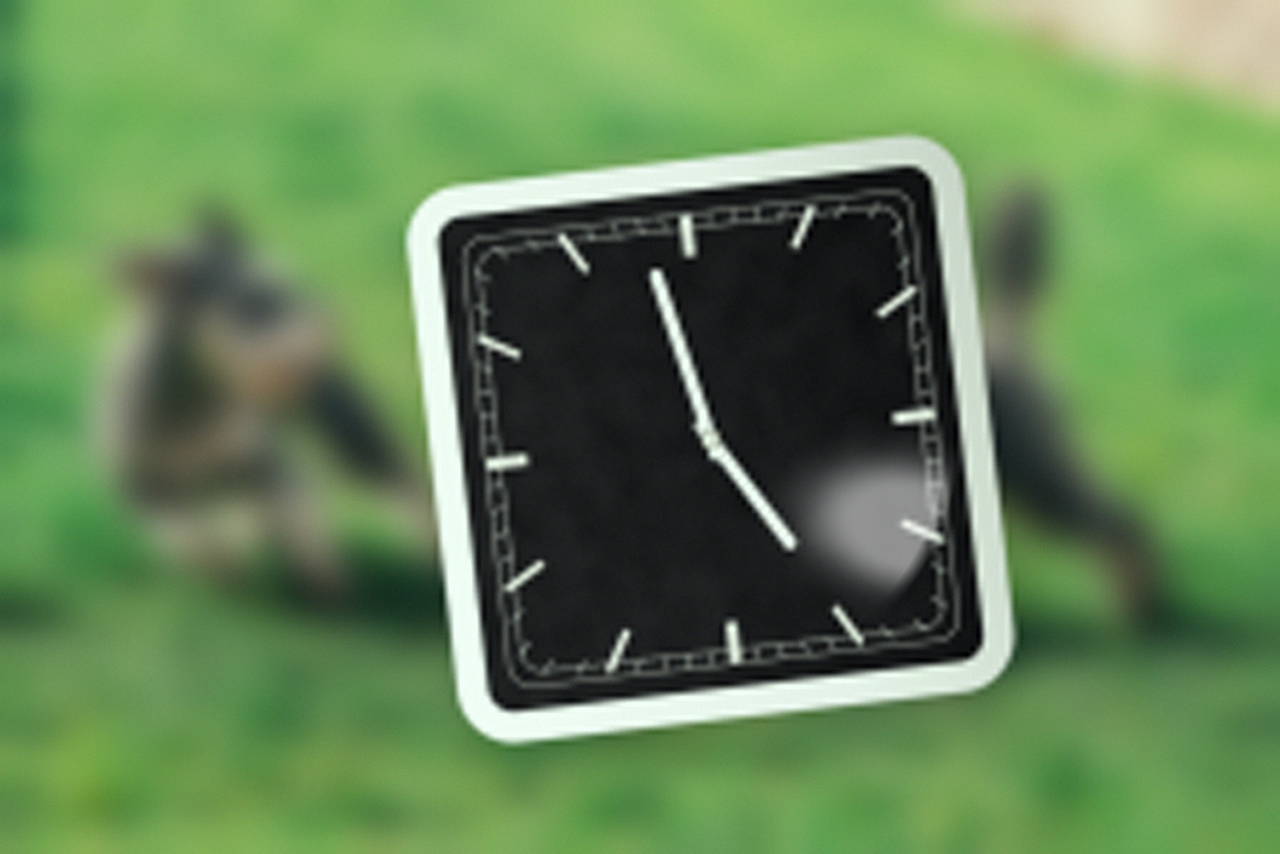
4:58
